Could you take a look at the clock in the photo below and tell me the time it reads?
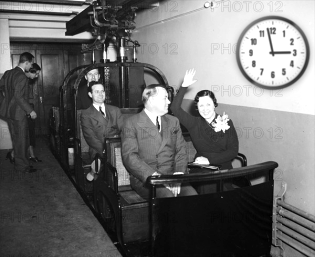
2:58
